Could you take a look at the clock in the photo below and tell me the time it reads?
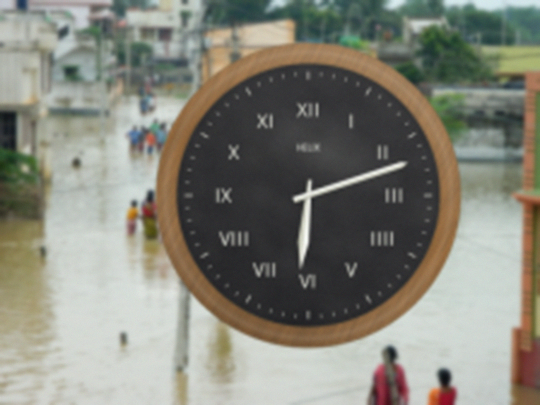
6:12
